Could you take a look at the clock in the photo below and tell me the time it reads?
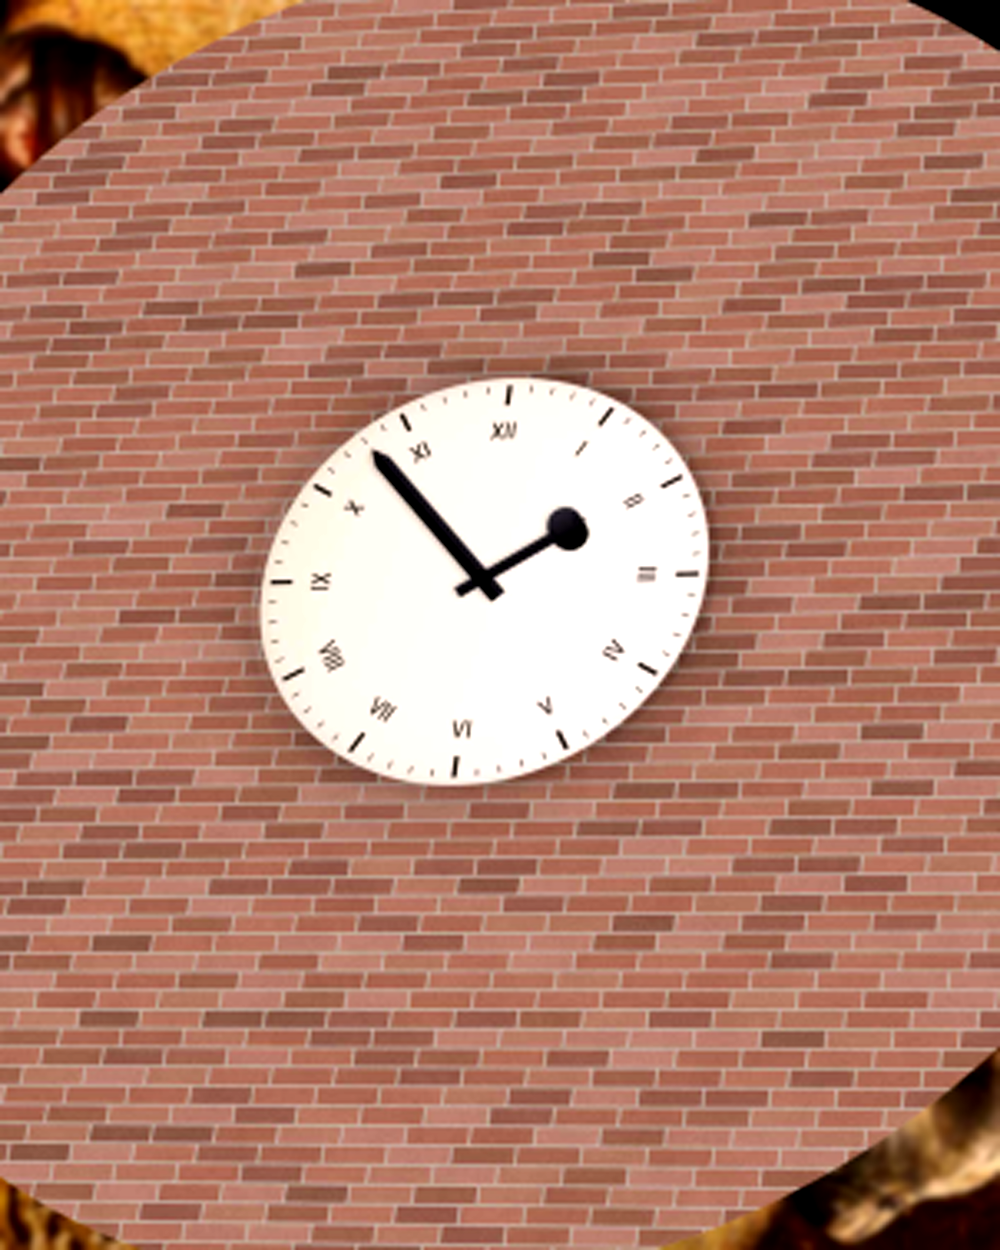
1:53
